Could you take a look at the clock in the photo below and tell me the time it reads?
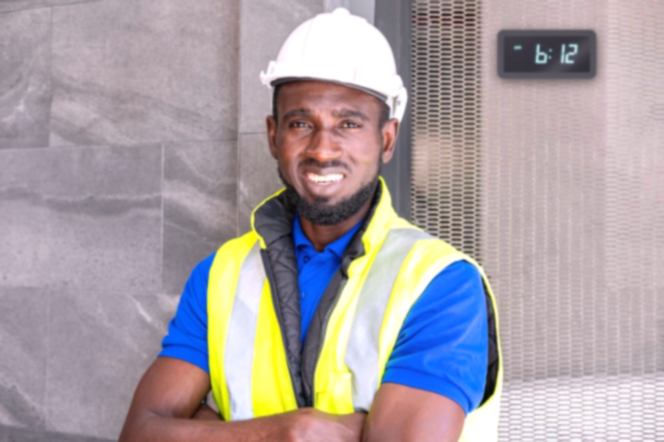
6:12
